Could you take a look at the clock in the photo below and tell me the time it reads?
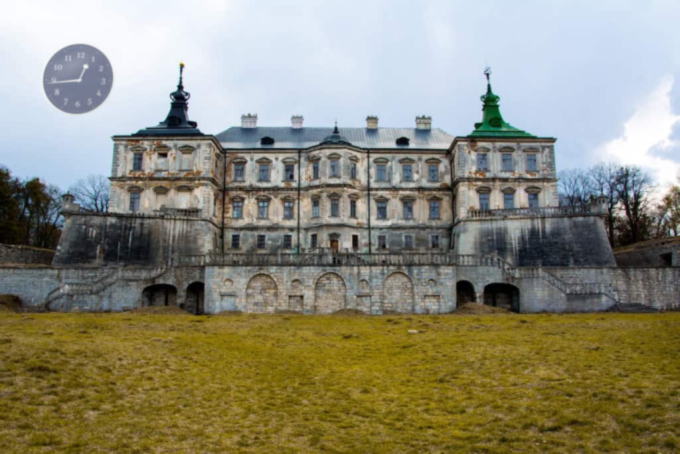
12:44
